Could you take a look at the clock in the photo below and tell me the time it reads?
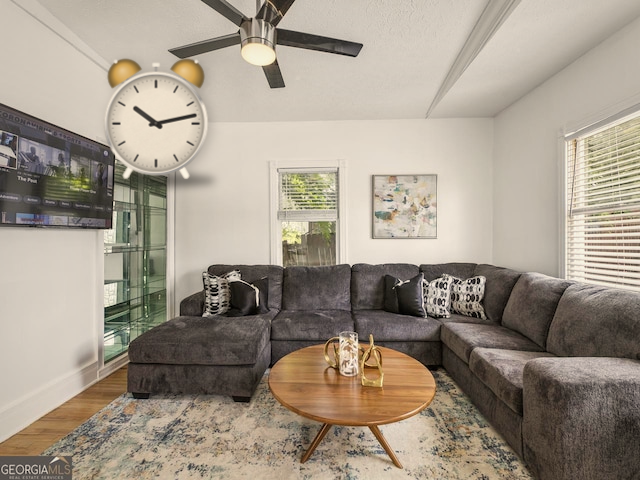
10:13
